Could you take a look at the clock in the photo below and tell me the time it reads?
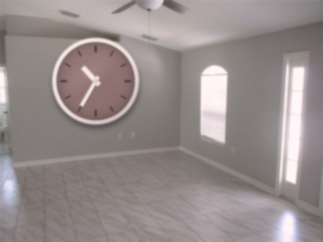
10:35
